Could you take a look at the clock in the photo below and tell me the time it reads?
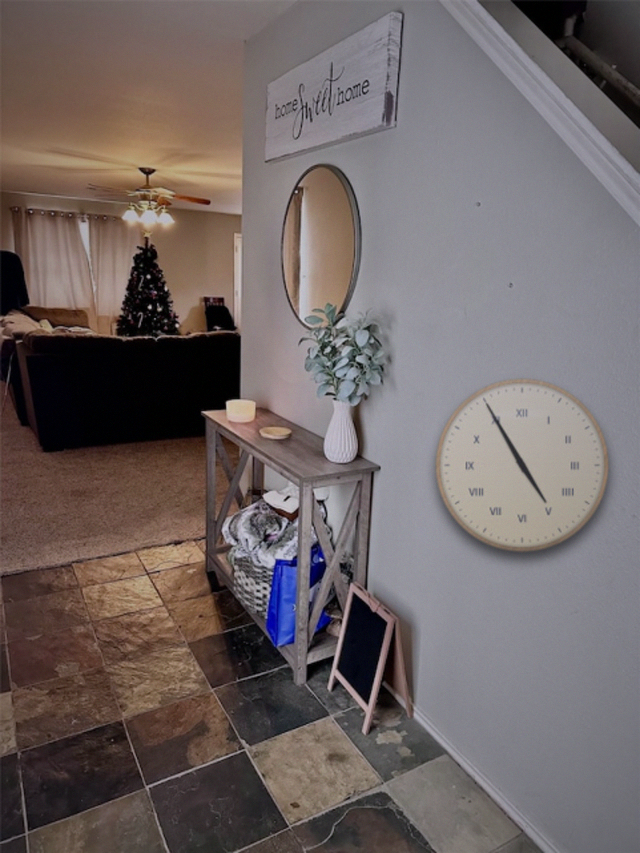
4:55
